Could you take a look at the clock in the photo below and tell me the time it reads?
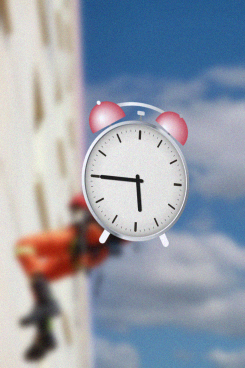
5:45
